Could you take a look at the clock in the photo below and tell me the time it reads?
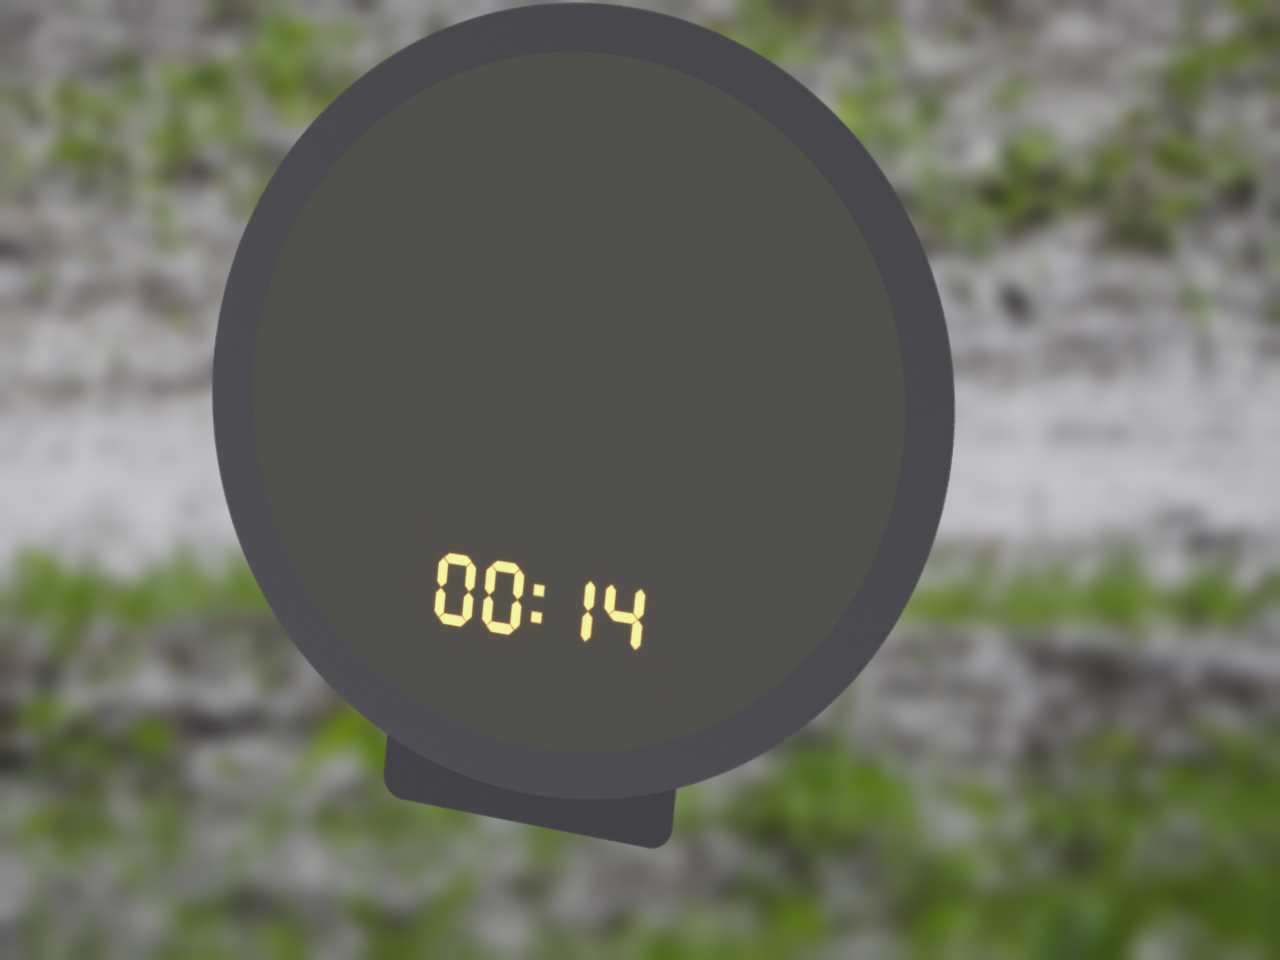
0:14
